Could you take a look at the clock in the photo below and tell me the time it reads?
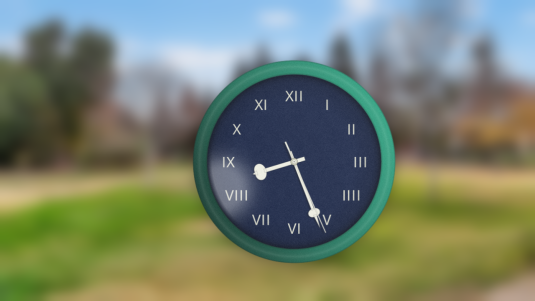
8:26:26
